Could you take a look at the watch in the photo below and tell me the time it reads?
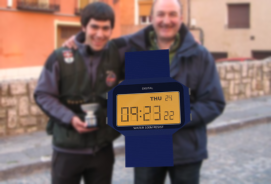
9:23:22
